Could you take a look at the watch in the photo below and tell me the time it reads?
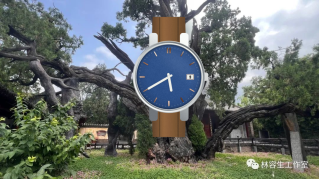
5:40
